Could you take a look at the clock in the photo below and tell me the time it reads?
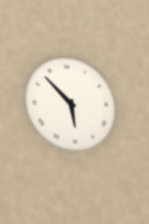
5:53
